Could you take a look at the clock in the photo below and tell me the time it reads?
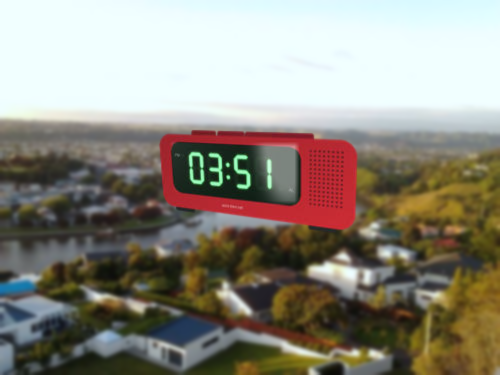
3:51
